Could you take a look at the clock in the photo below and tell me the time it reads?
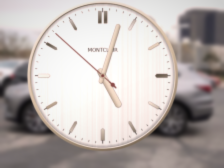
5:02:52
